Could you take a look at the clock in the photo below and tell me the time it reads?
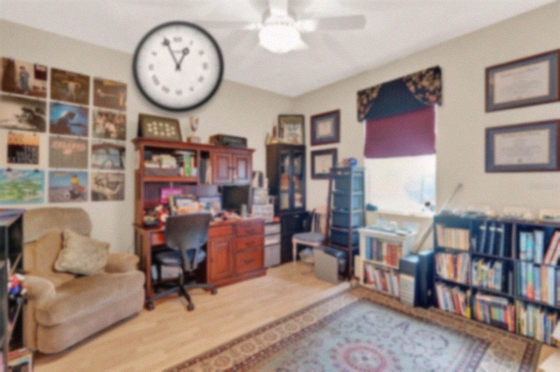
12:56
